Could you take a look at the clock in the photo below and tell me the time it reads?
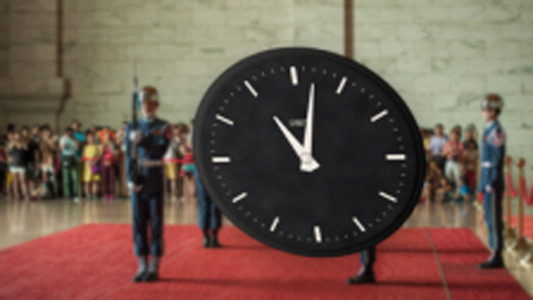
11:02
